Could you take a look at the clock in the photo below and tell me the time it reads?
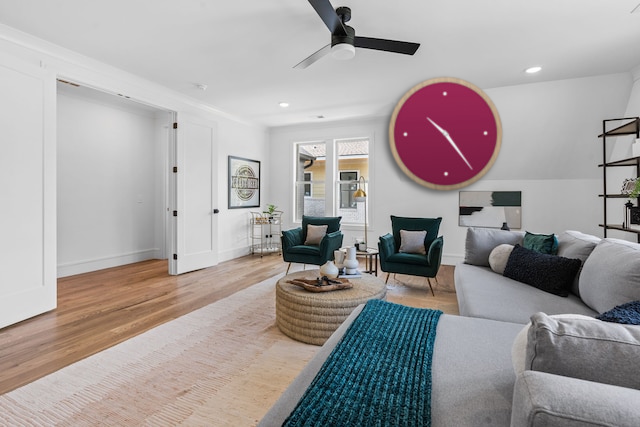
10:24
